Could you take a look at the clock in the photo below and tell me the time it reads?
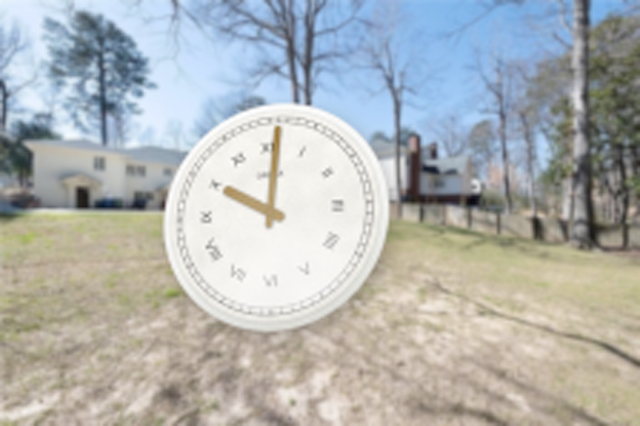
10:01
